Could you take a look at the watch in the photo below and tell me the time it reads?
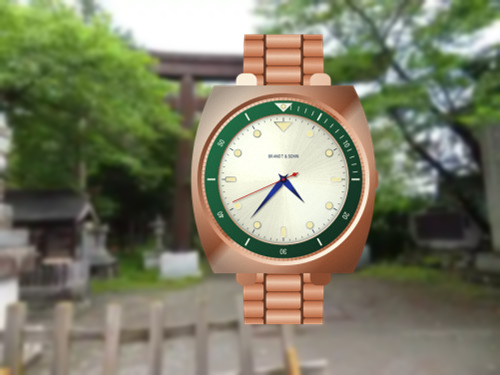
4:36:41
